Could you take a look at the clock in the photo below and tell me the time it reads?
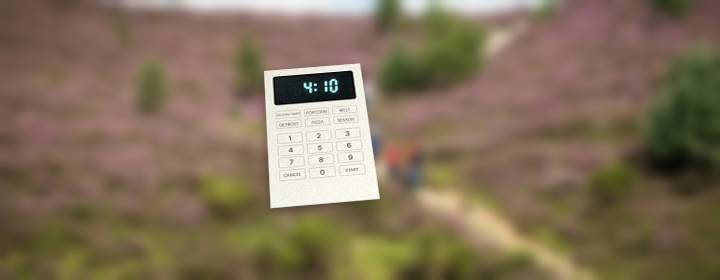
4:10
